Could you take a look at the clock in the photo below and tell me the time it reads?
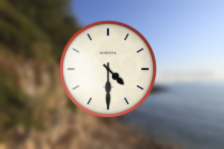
4:30
